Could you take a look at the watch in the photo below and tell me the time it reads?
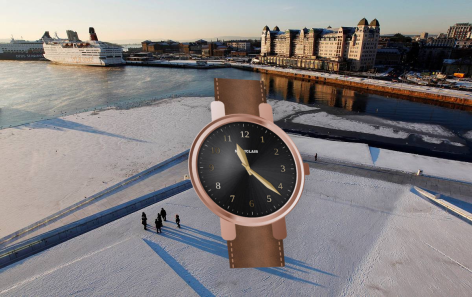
11:22
